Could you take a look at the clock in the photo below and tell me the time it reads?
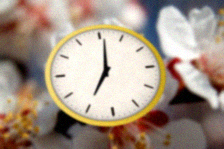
7:01
